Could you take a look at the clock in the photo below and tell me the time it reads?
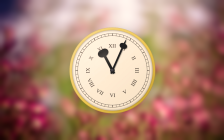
11:04
